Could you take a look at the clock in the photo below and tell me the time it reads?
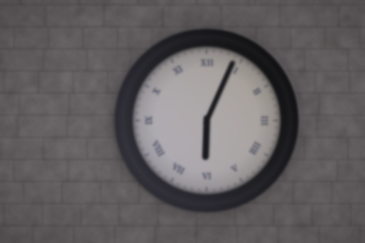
6:04
